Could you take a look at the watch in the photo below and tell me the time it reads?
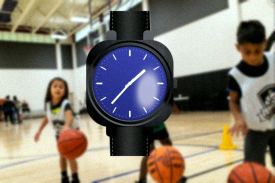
1:37
